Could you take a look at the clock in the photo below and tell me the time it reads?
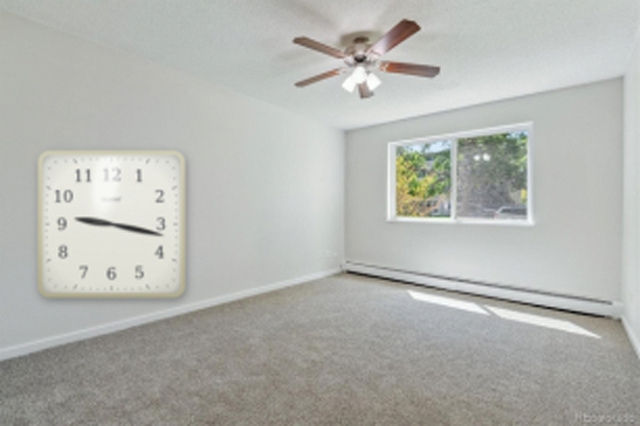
9:17
